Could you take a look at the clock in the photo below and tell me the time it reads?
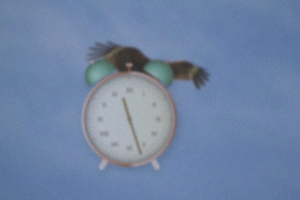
11:27
